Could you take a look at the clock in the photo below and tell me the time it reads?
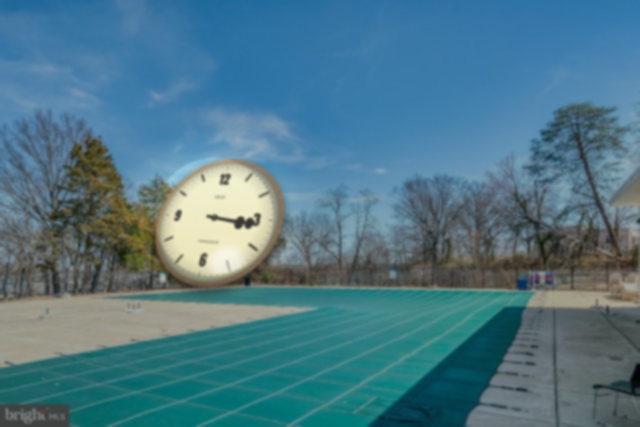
3:16
